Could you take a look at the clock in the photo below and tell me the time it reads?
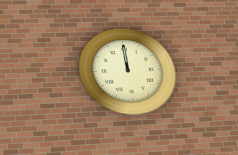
12:00
